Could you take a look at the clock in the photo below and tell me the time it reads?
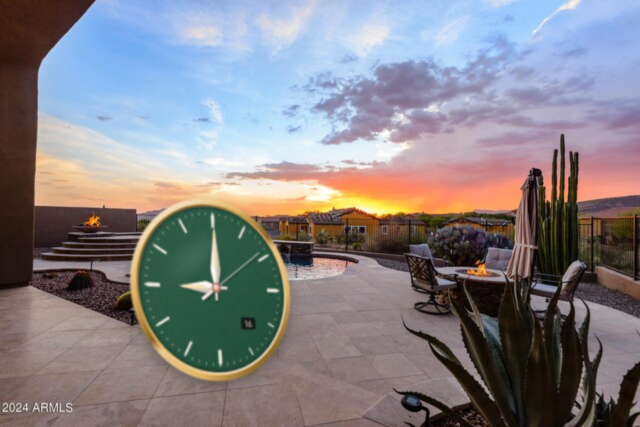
9:00:09
